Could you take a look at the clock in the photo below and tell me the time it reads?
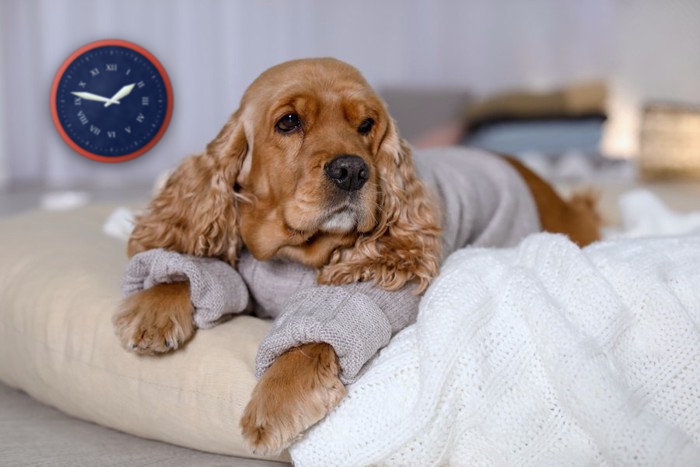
1:47
